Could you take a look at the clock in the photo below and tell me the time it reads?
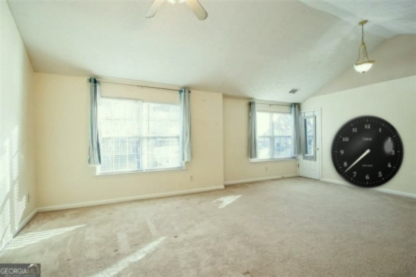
7:38
